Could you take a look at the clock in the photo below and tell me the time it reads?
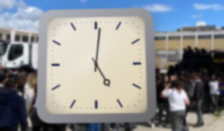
5:01
